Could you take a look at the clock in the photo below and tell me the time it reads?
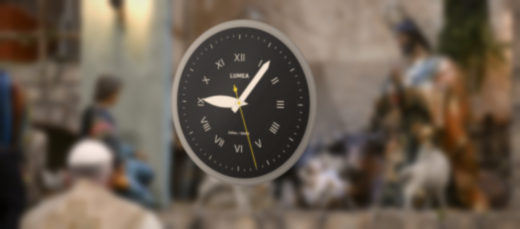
9:06:27
